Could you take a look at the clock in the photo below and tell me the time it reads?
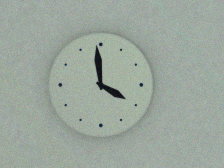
3:59
